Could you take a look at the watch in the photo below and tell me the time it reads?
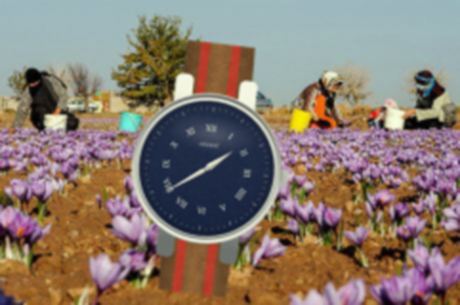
1:39
